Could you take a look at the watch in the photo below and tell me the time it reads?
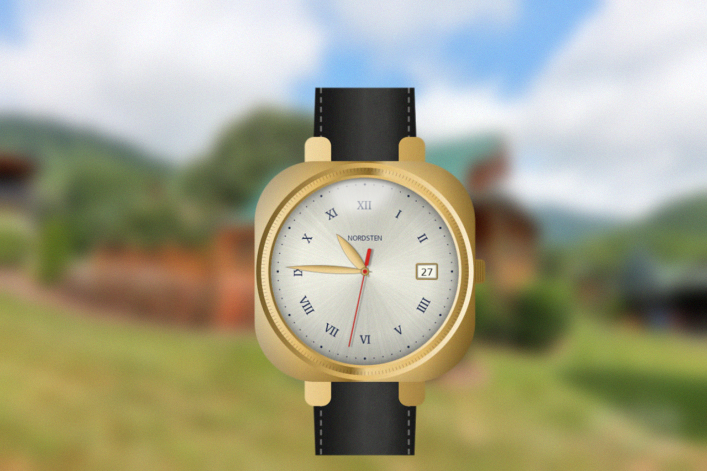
10:45:32
